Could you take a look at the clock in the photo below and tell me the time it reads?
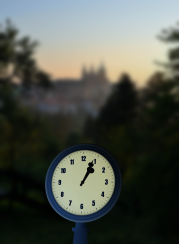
1:04
